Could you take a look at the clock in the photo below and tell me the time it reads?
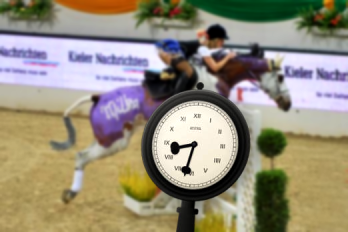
8:32
